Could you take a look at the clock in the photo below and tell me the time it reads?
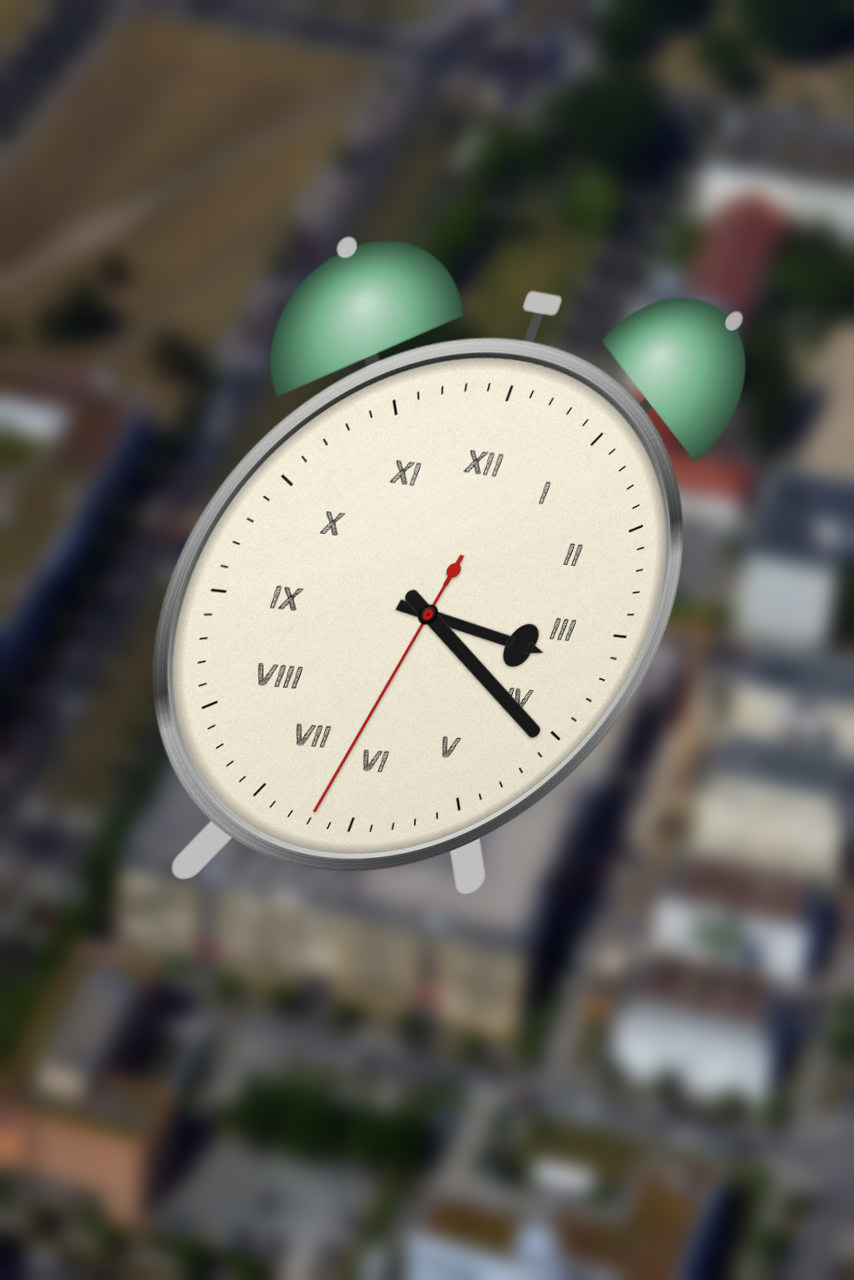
3:20:32
